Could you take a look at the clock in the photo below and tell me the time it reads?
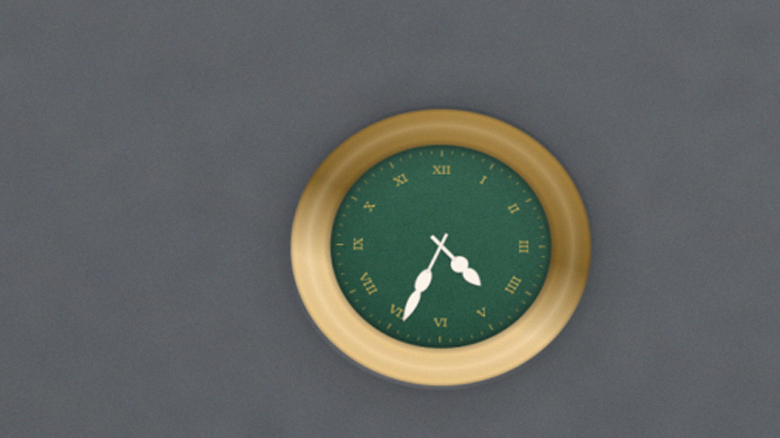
4:34
